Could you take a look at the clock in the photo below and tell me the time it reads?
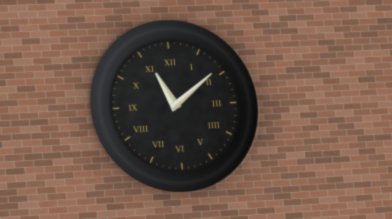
11:09
